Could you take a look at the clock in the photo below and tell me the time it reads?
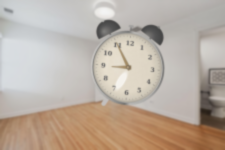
8:55
